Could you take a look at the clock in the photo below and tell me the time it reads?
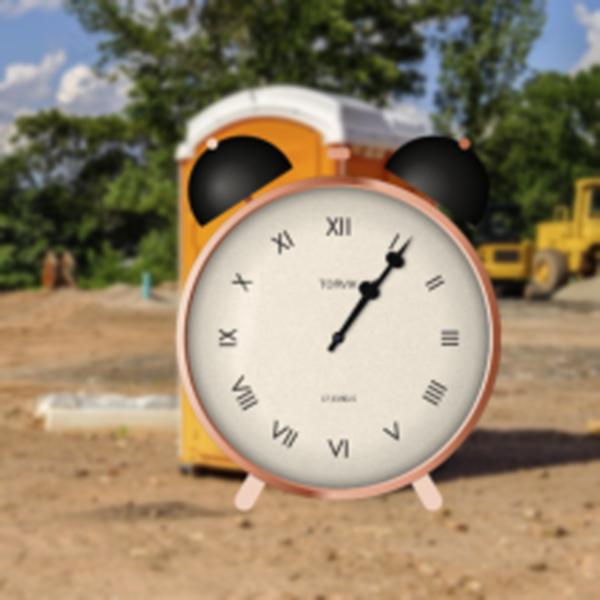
1:06
